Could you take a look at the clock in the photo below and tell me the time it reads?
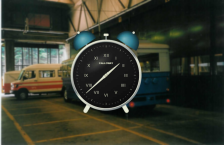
1:38
